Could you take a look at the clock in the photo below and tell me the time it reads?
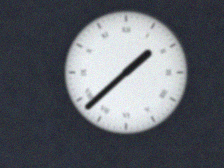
1:38
